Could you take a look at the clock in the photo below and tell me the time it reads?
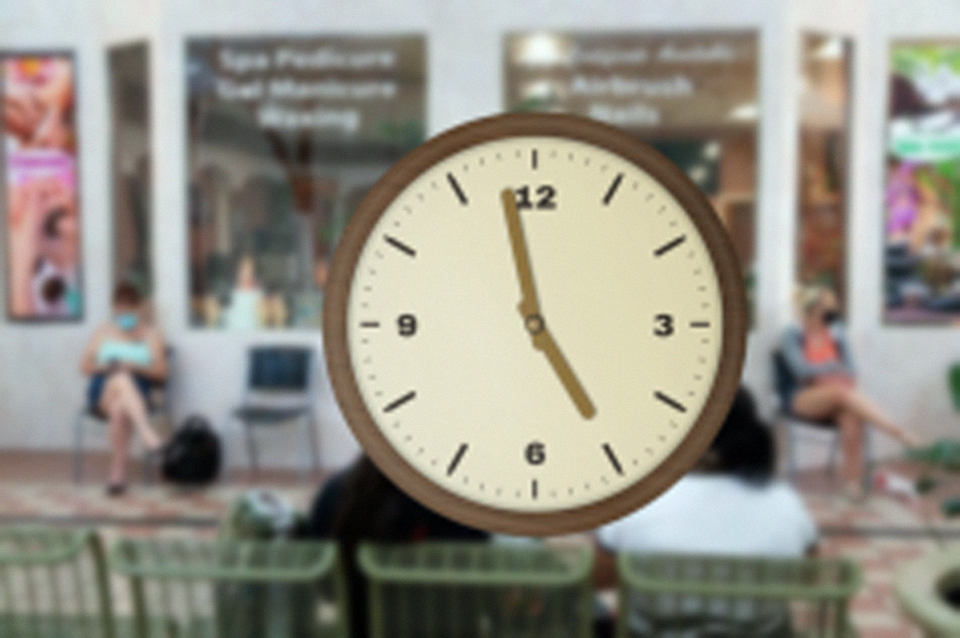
4:58
